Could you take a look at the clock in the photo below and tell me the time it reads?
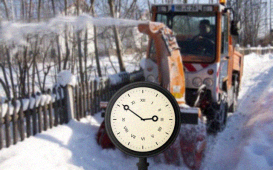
2:51
